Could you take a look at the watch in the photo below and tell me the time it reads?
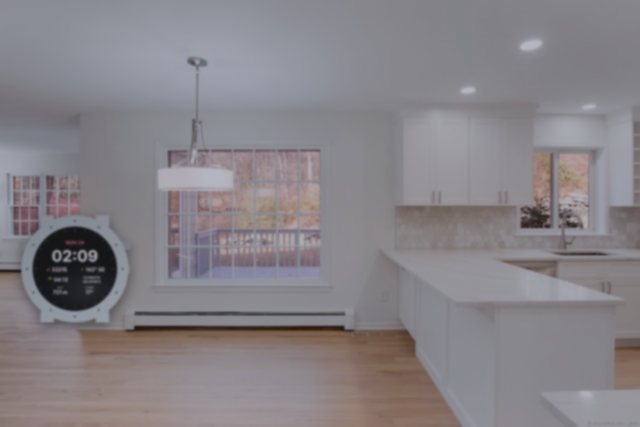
2:09
